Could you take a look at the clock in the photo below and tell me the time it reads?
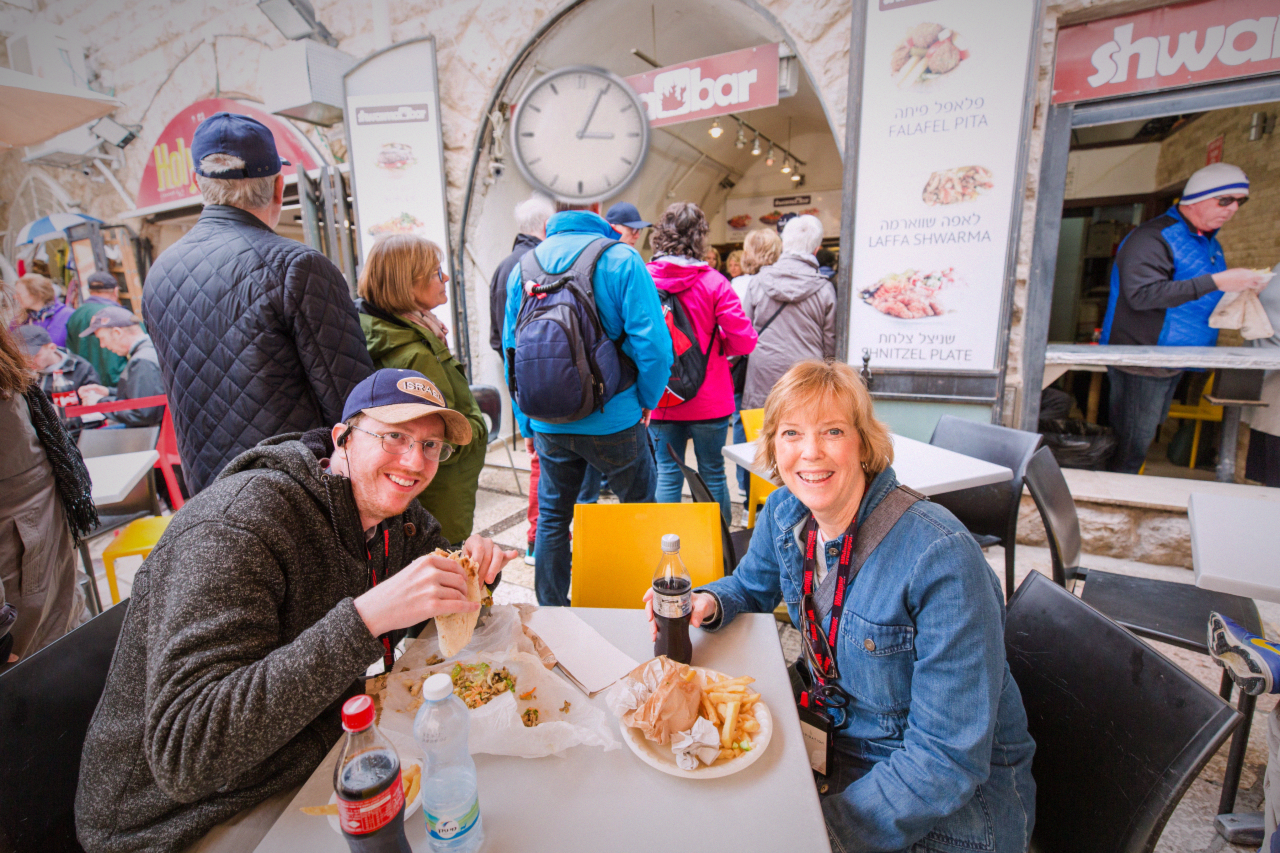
3:04
